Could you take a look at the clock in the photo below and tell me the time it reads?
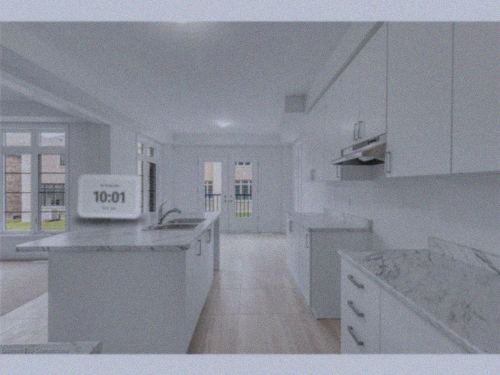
10:01
